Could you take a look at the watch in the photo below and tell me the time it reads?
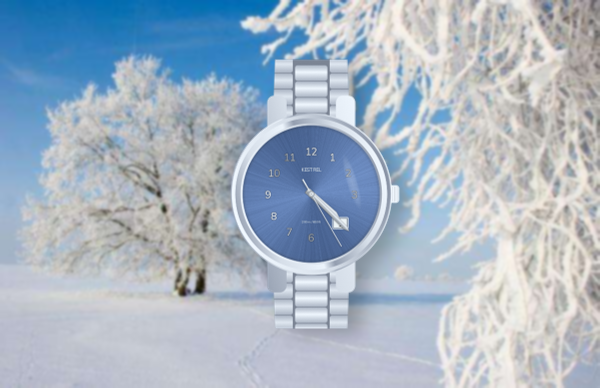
4:22:25
